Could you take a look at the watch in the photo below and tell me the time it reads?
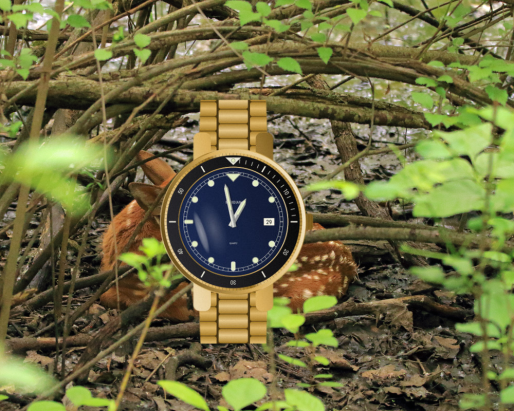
12:58
